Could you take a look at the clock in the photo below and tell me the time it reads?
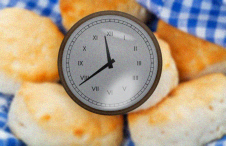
11:39
